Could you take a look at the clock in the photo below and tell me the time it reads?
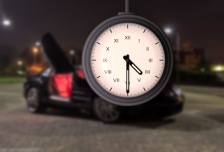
4:30
